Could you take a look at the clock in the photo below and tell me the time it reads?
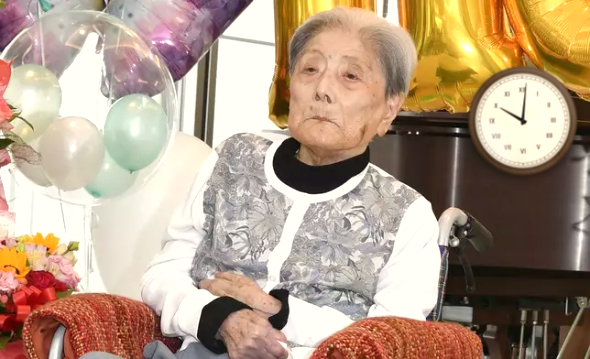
10:01
